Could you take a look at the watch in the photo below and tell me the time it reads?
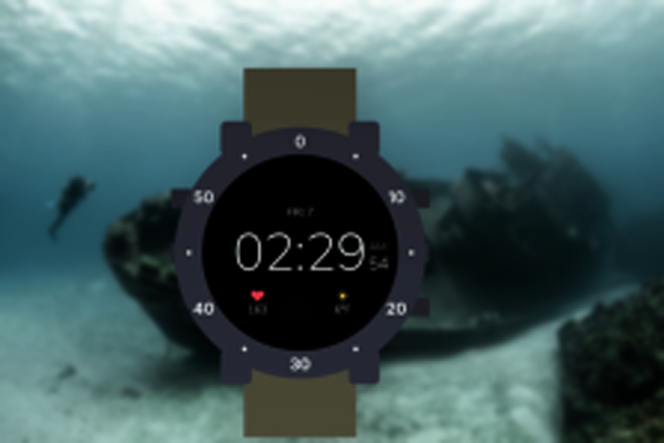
2:29
